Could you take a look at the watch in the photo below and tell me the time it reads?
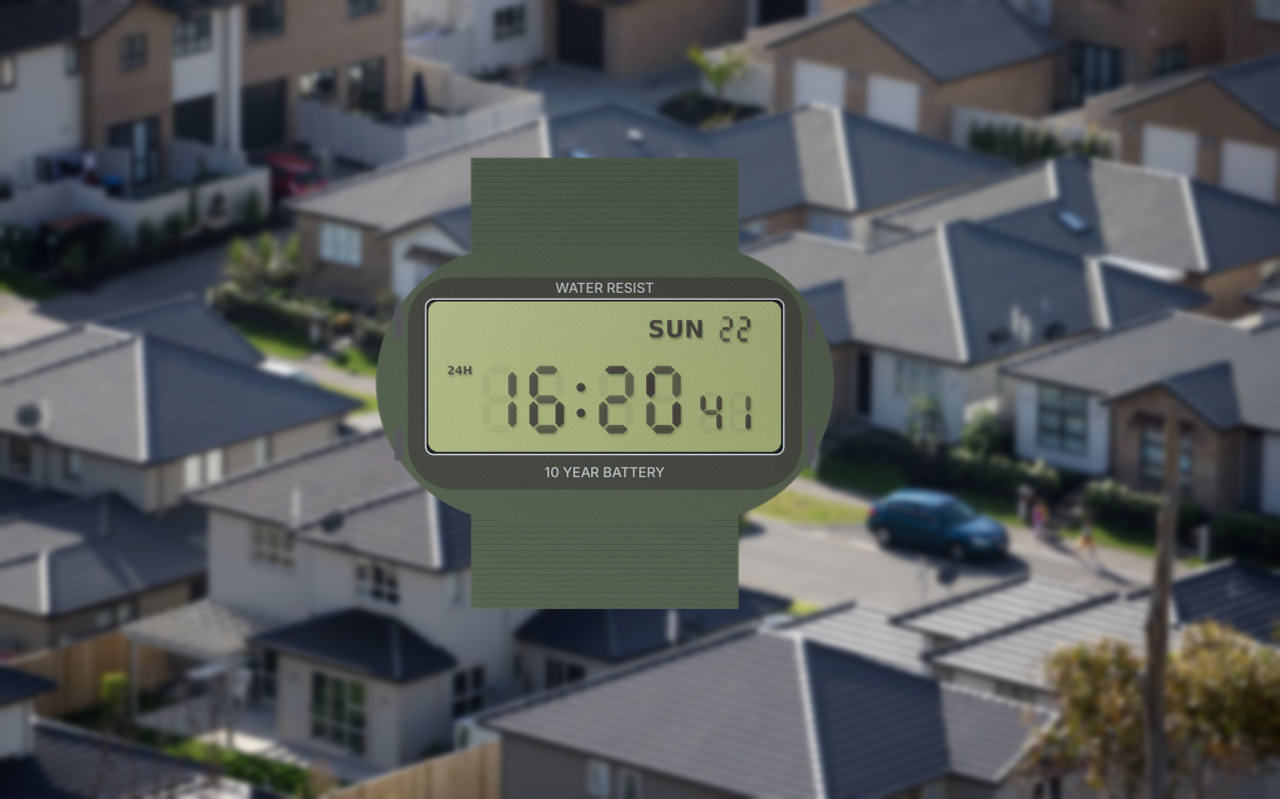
16:20:41
